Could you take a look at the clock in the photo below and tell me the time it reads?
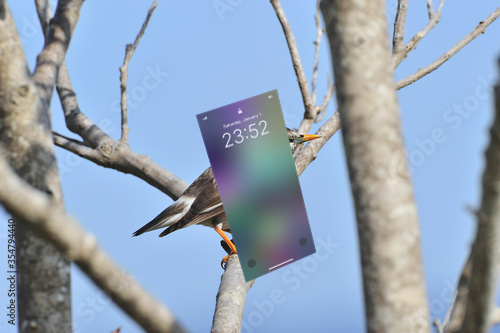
23:52
